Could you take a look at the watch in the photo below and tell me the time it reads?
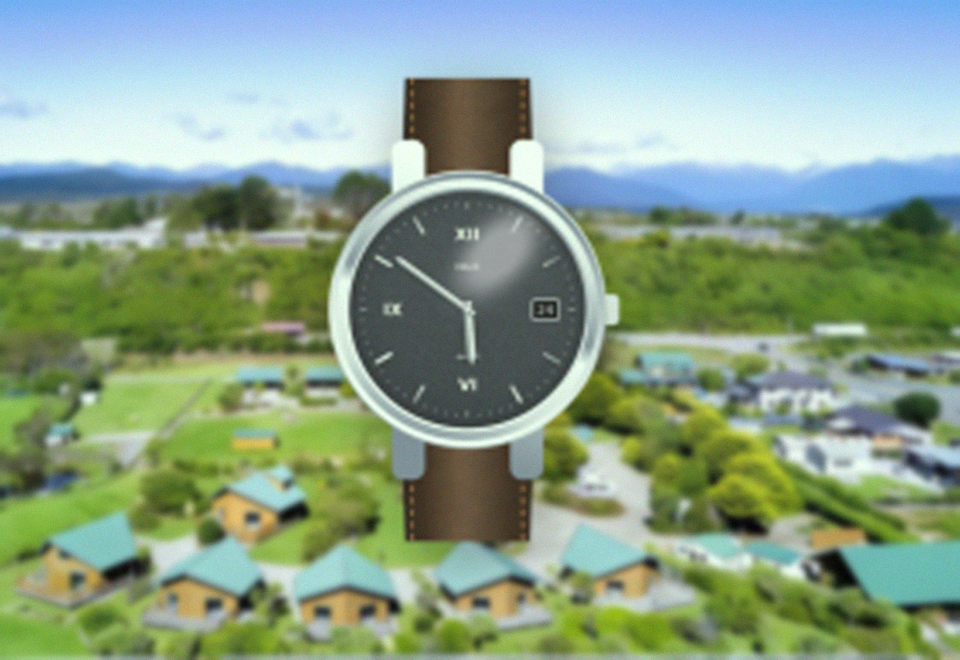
5:51
